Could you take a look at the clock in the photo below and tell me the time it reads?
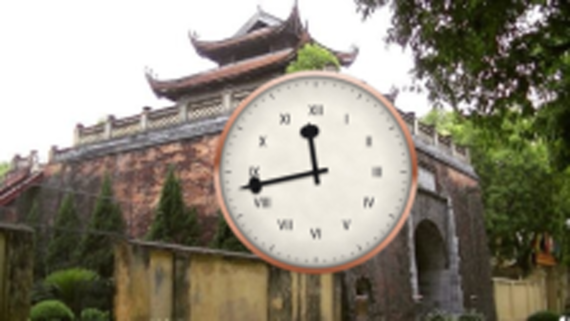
11:43
